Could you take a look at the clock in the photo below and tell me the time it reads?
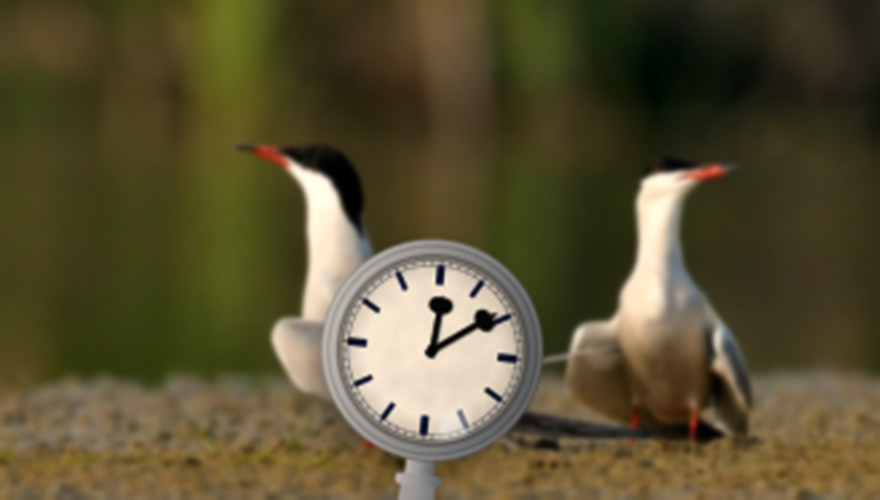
12:09
